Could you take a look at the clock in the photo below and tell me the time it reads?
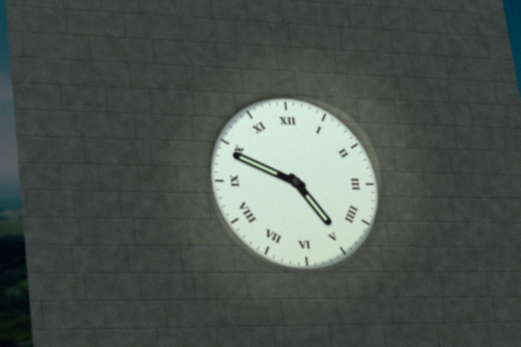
4:49
